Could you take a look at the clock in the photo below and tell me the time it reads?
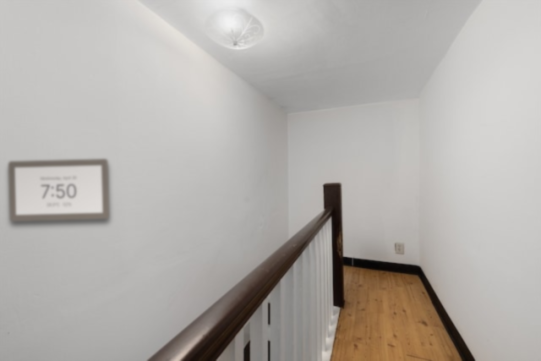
7:50
